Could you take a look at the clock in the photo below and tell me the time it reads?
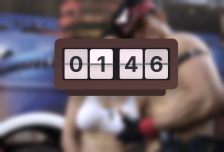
1:46
